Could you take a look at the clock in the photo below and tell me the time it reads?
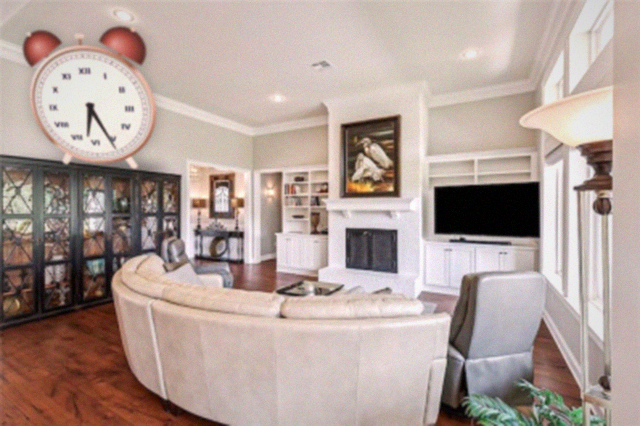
6:26
